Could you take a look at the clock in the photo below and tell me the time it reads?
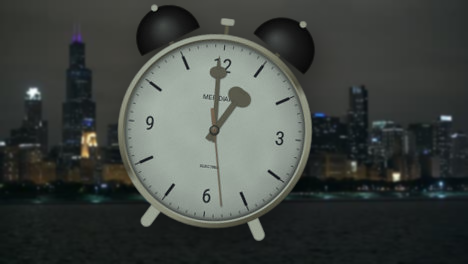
12:59:28
